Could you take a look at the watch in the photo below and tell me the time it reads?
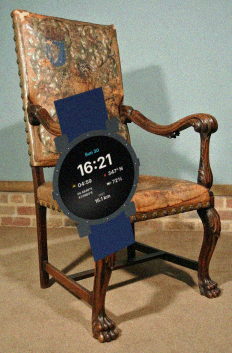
16:21
